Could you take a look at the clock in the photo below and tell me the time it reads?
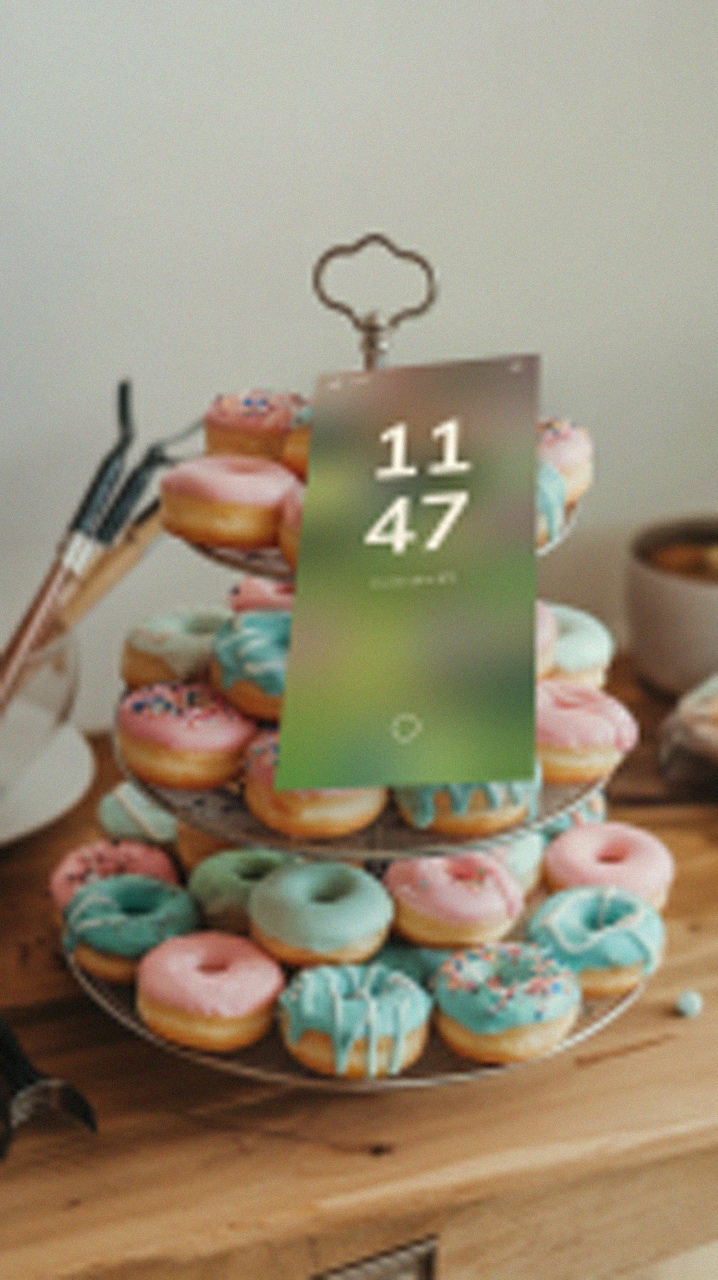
11:47
